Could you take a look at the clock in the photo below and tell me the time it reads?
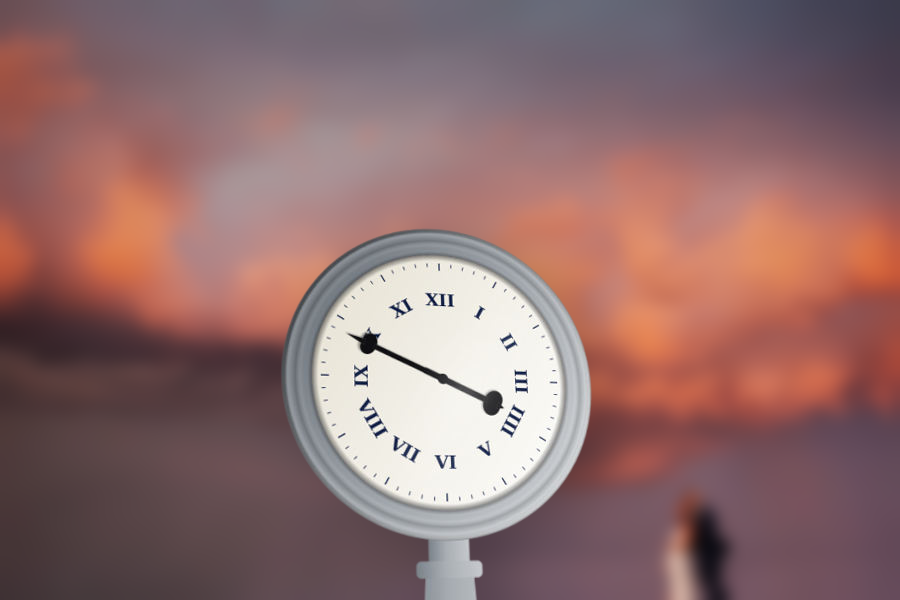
3:49
